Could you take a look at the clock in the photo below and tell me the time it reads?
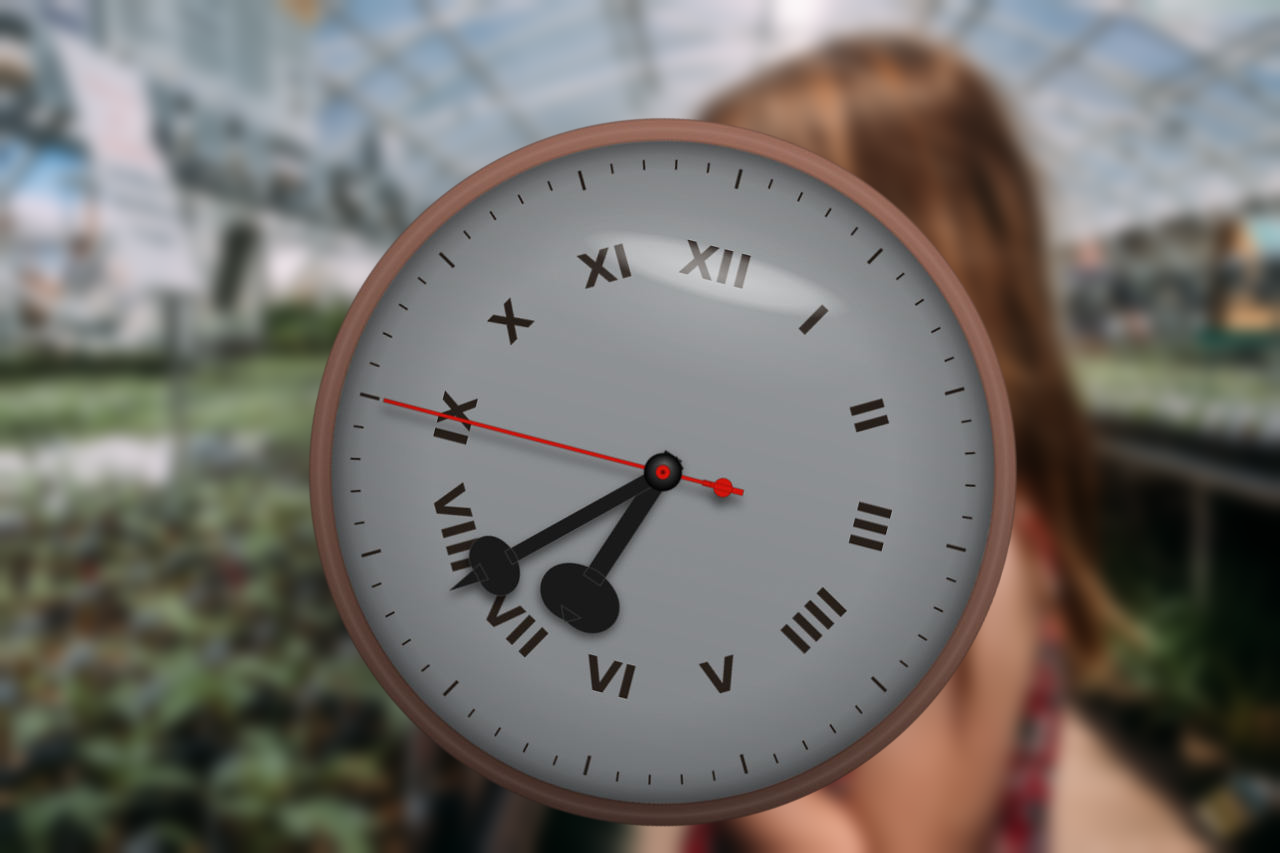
6:37:45
